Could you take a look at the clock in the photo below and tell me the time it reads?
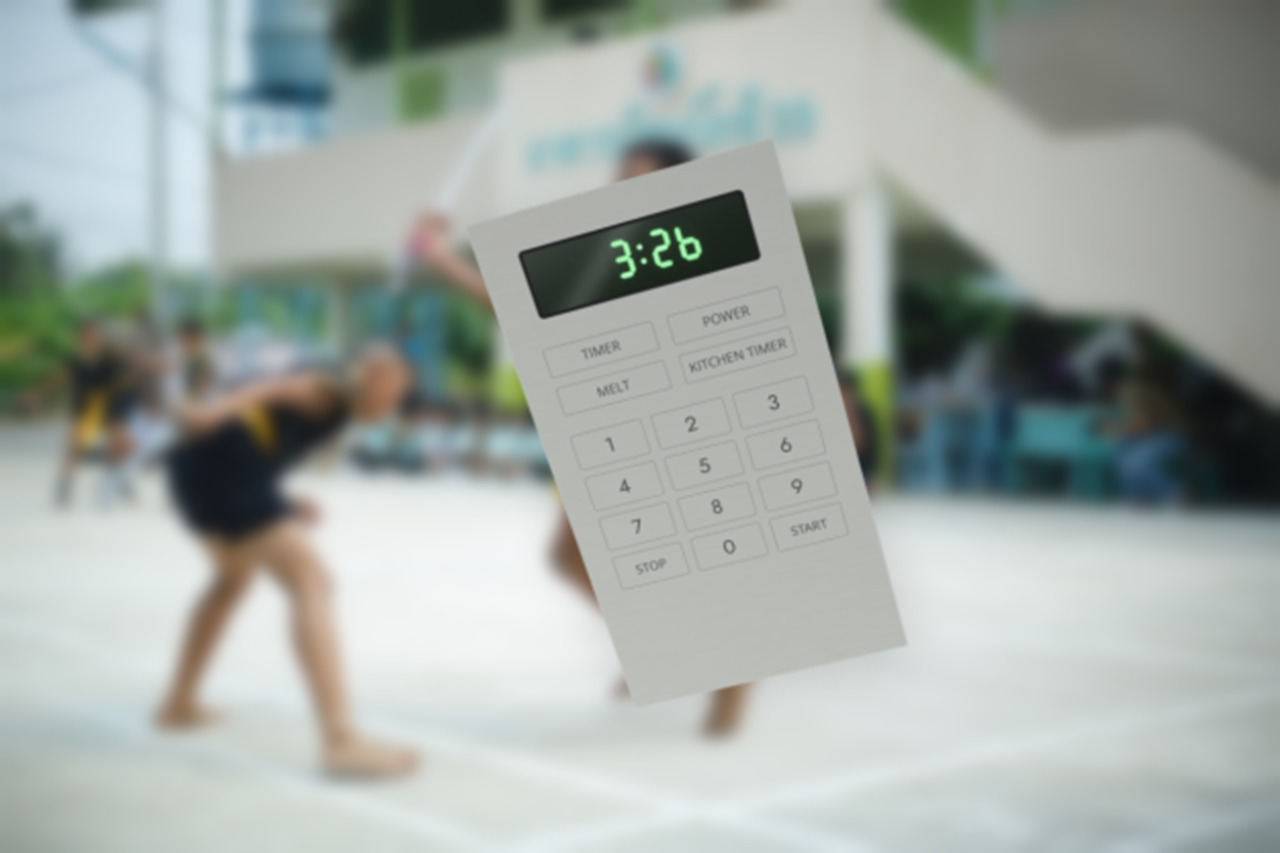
3:26
